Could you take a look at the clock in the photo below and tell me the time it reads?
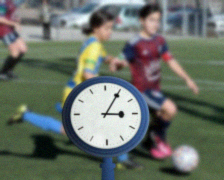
3:05
